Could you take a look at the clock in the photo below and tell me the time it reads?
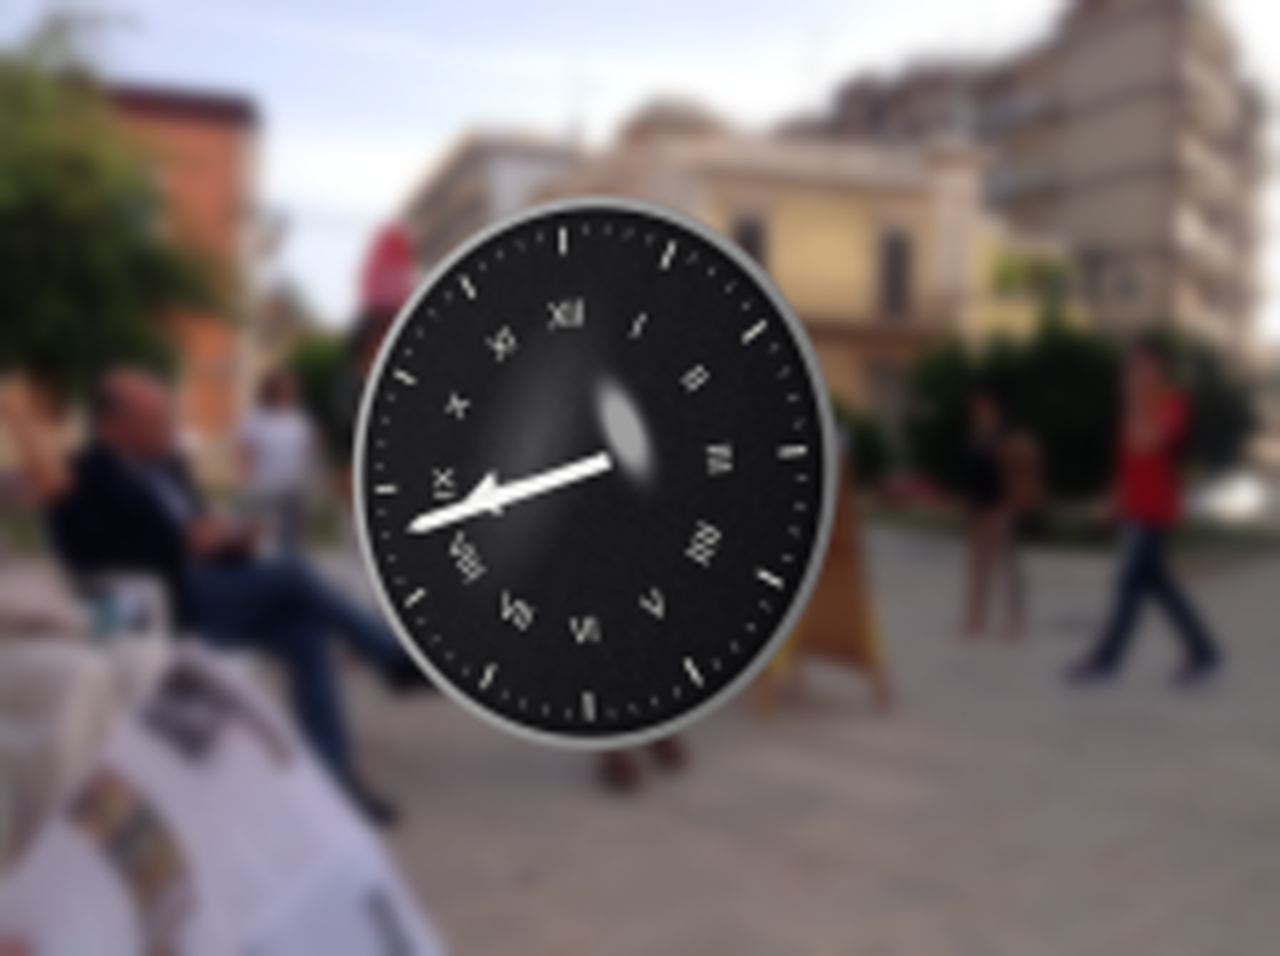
8:43
